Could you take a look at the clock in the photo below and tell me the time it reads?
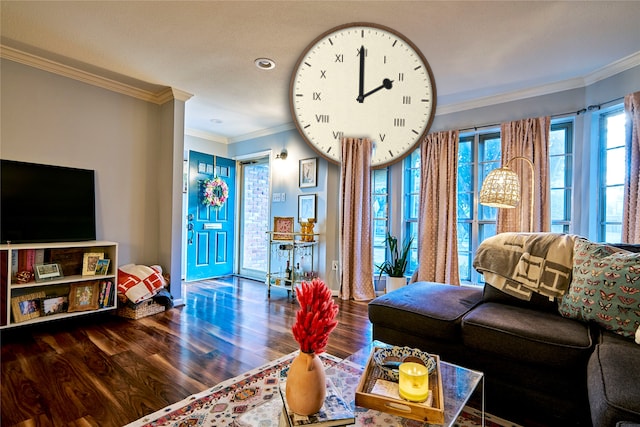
2:00
